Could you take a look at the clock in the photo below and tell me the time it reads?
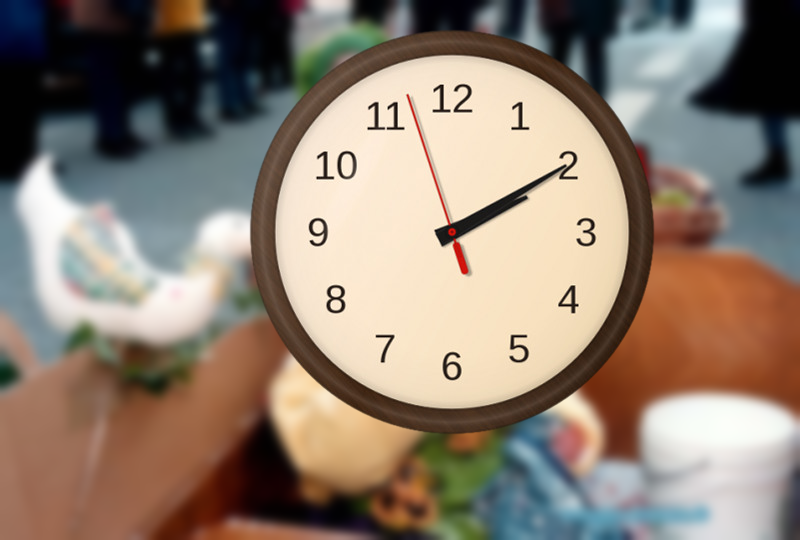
2:09:57
